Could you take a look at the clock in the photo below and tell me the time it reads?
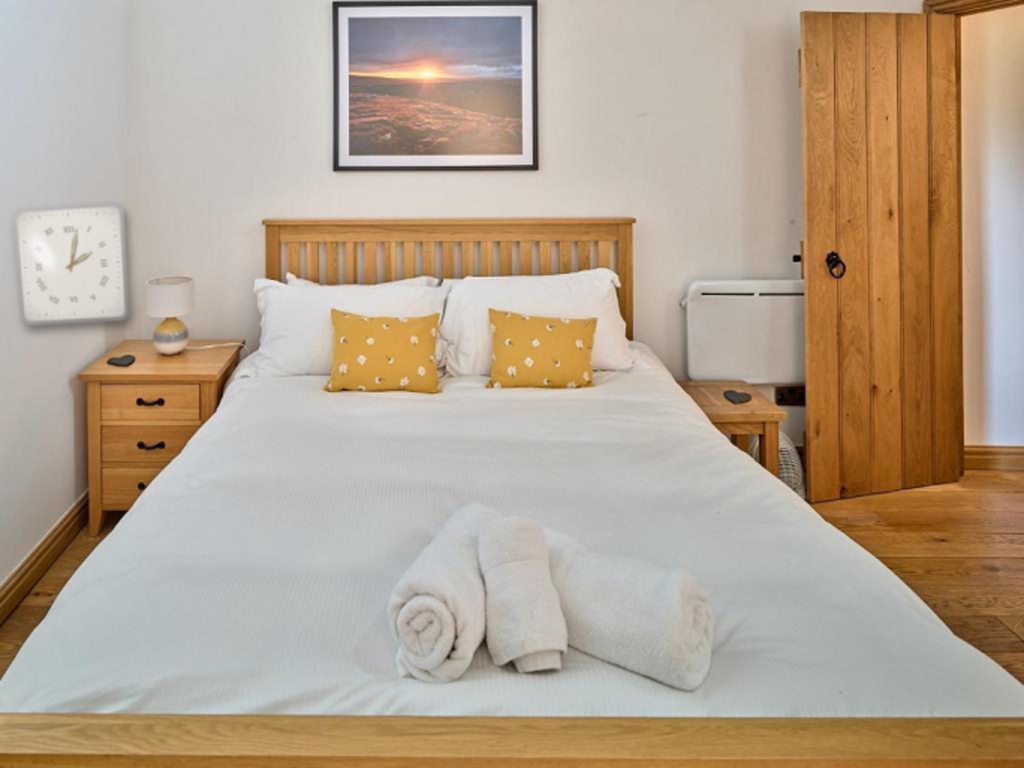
2:02
